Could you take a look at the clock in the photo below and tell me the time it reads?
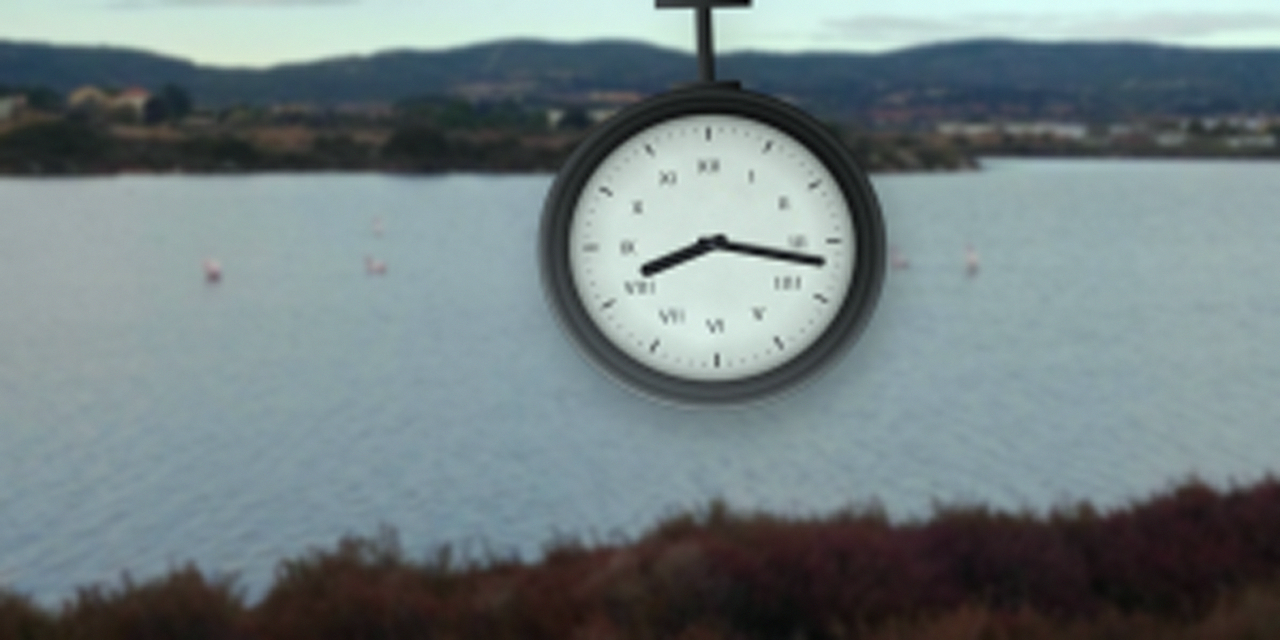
8:17
